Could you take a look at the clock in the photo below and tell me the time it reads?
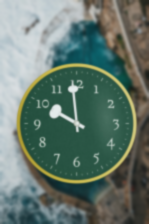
9:59
